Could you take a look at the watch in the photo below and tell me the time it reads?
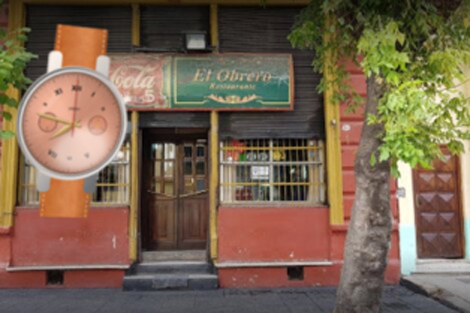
7:47
